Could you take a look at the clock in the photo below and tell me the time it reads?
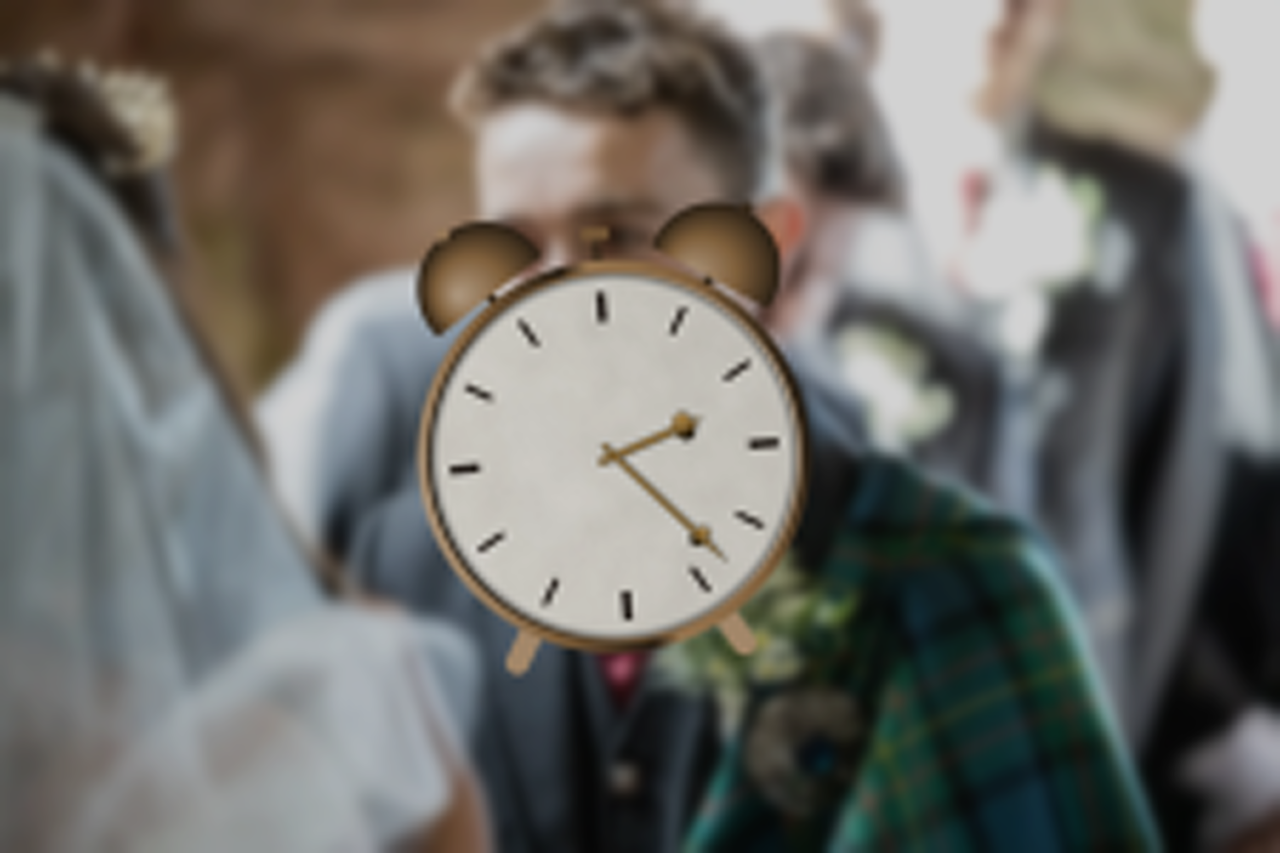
2:23
